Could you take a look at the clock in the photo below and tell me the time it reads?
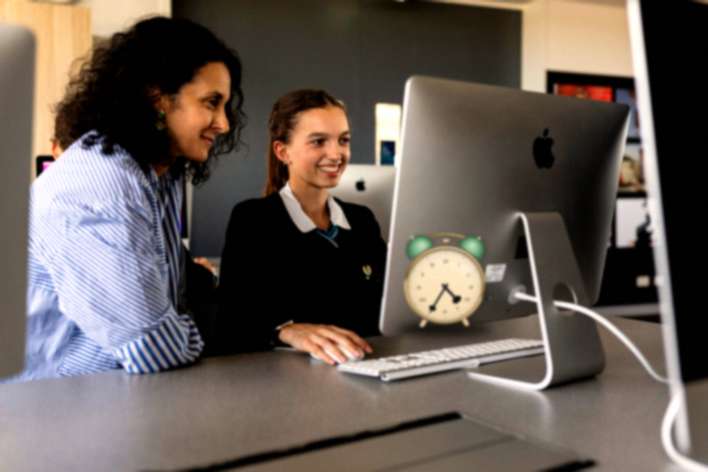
4:35
